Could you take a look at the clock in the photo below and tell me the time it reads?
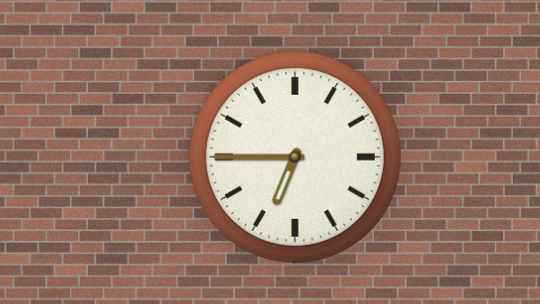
6:45
